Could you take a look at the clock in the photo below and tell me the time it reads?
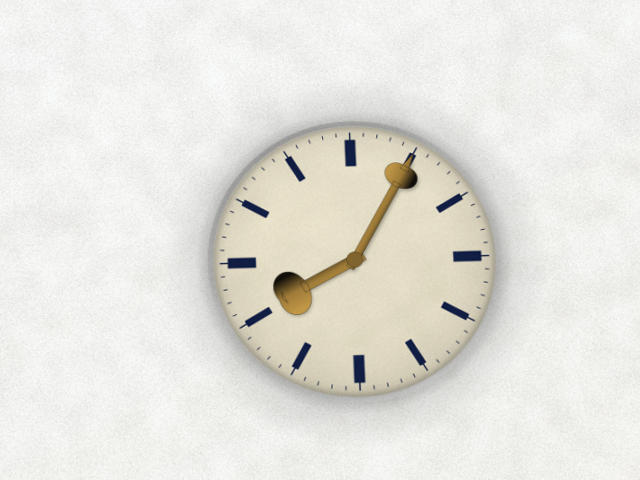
8:05
